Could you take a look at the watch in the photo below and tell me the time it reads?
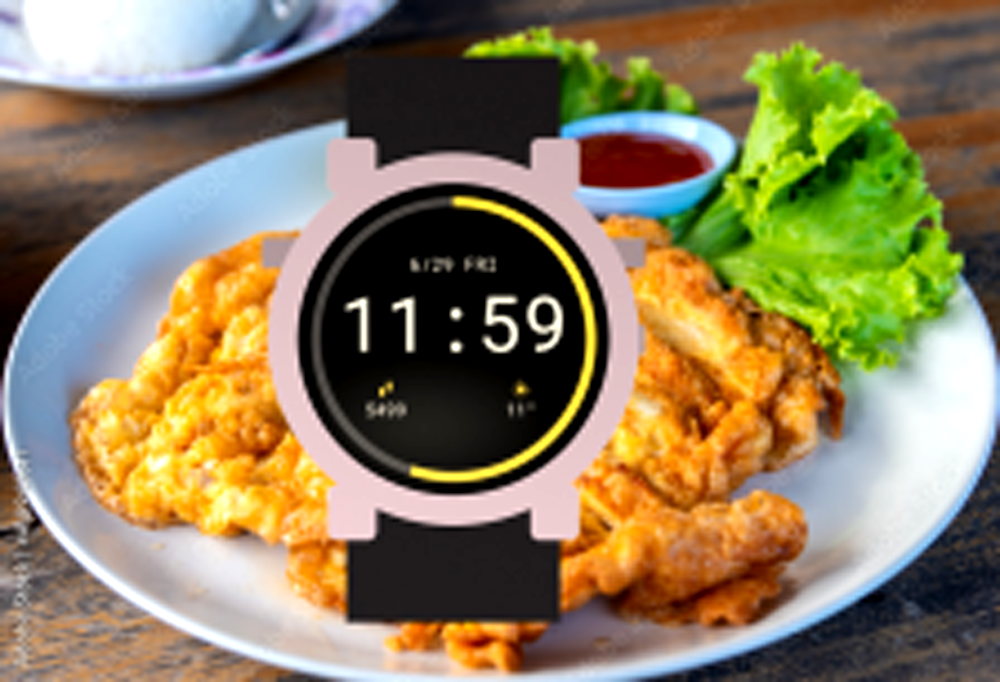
11:59
